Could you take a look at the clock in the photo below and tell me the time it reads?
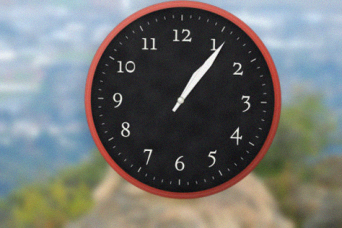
1:06
